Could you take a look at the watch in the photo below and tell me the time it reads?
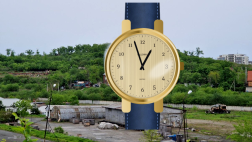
12:57
